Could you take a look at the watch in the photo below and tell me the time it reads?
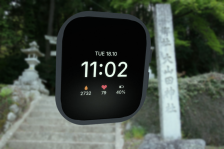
11:02
